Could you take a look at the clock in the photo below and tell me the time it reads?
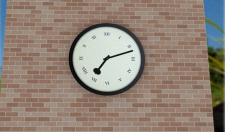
7:12
